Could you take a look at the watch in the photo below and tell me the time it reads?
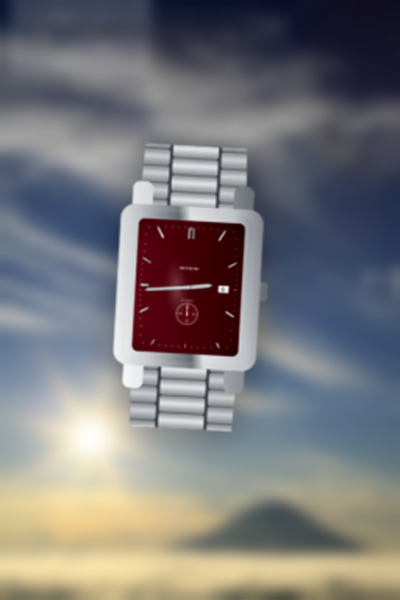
2:44
